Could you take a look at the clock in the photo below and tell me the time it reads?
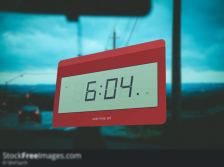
6:04
